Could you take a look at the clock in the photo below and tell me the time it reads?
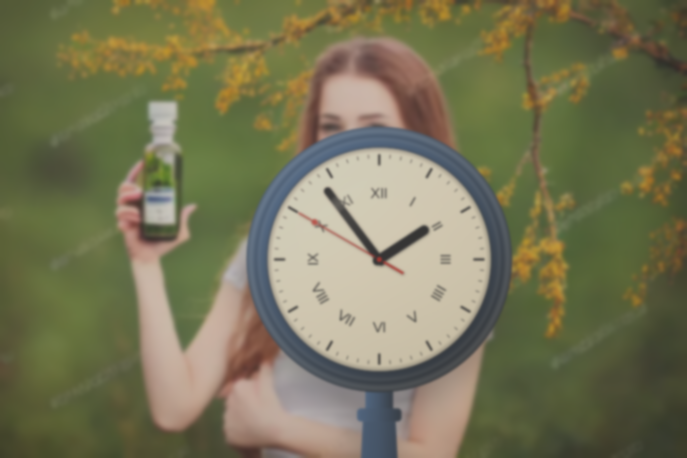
1:53:50
